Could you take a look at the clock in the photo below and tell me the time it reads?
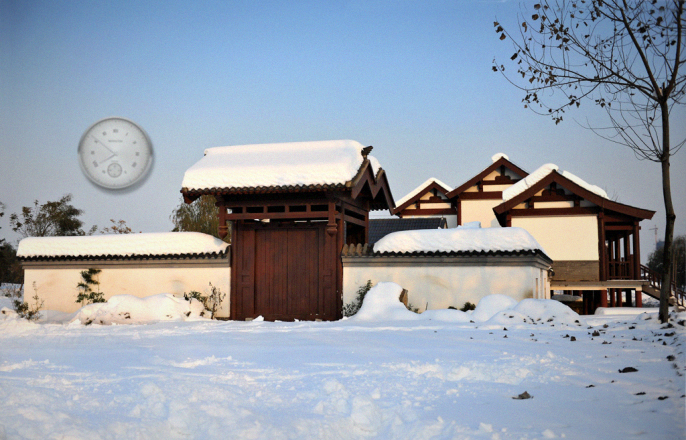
7:51
